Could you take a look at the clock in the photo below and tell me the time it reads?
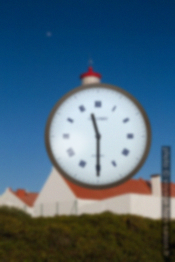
11:30
